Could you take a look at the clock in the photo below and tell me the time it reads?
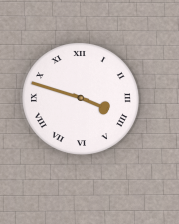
3:48
